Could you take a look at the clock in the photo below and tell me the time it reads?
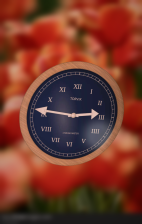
2:46
